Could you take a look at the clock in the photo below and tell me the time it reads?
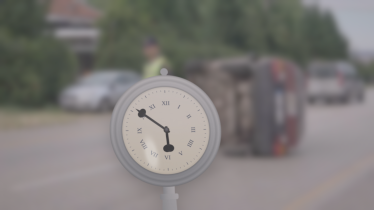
5:51
